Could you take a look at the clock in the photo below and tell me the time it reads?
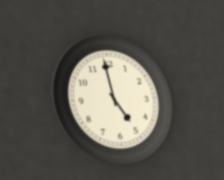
4:59
